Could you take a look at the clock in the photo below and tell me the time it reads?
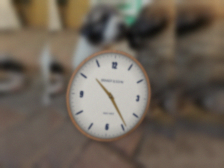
10:24
